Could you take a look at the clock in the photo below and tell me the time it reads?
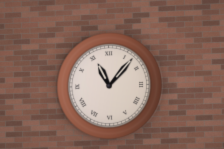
11:07
